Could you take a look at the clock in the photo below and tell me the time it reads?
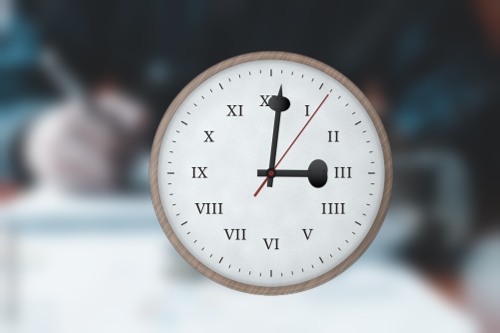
3:01:06
